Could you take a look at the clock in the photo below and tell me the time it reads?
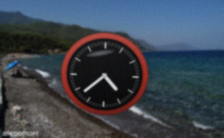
4:38
